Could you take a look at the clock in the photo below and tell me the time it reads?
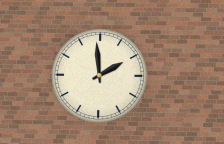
1:59
